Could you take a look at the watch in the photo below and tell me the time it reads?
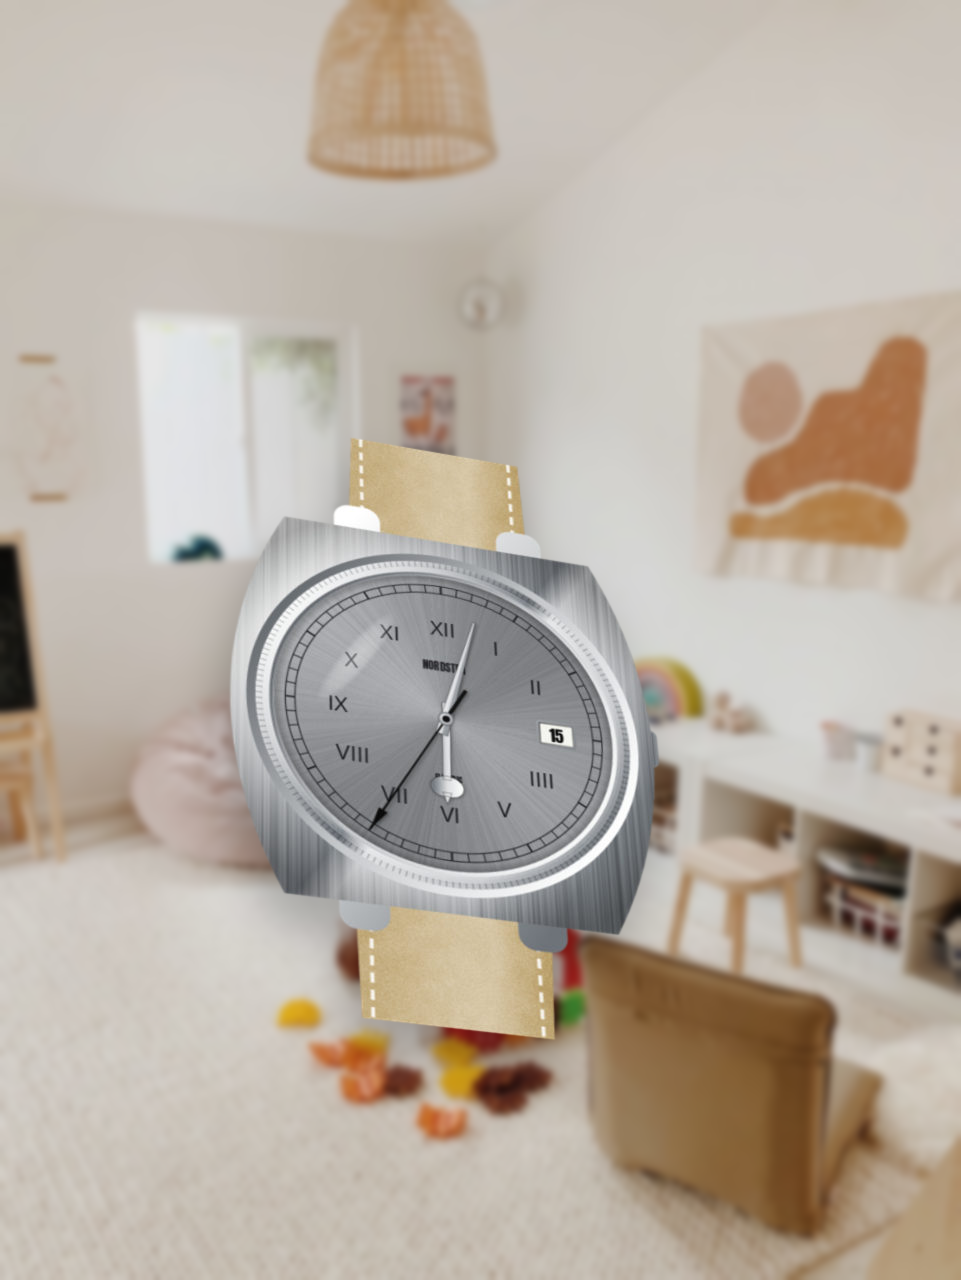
6:02:35
